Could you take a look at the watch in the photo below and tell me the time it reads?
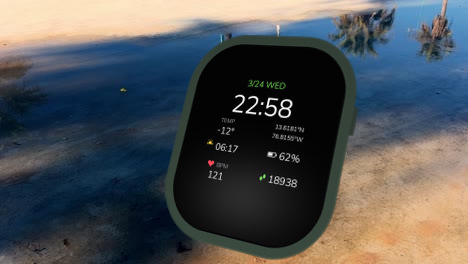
22:58
